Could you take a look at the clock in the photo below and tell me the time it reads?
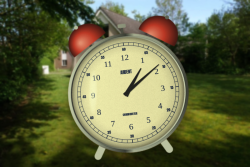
1:09
